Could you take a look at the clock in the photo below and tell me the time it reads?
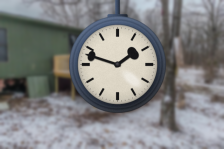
1:48
